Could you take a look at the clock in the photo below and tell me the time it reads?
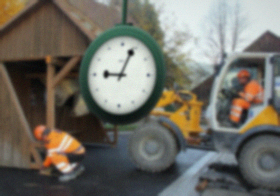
9:04
